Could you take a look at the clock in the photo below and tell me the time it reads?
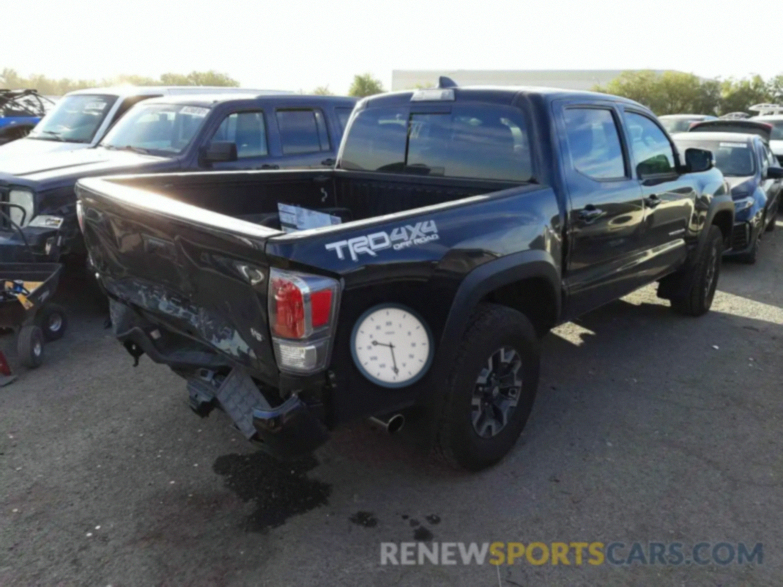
9:29
